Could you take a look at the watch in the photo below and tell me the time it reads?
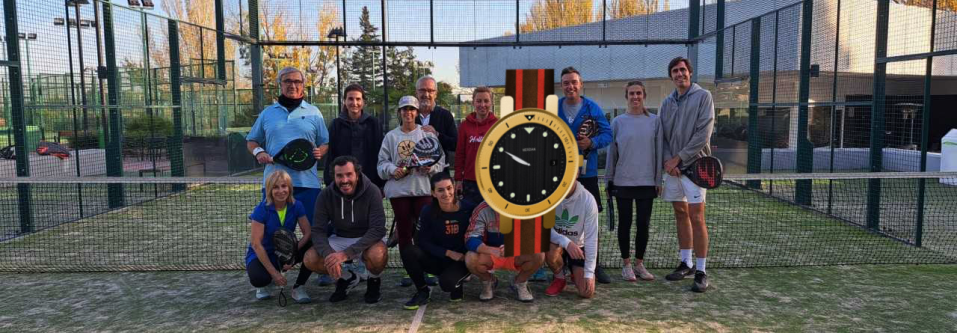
9:50
